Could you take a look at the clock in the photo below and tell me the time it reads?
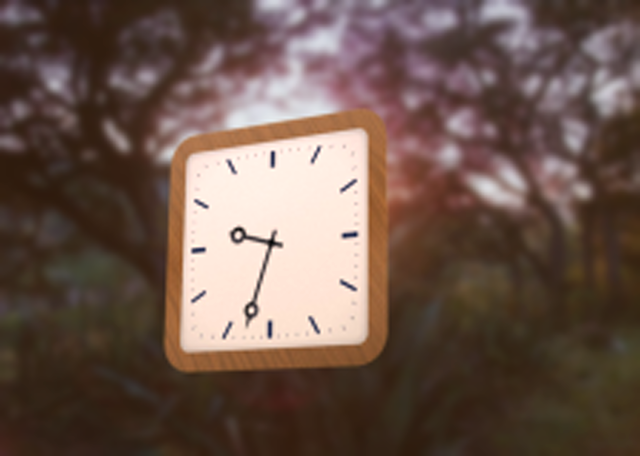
9:33
